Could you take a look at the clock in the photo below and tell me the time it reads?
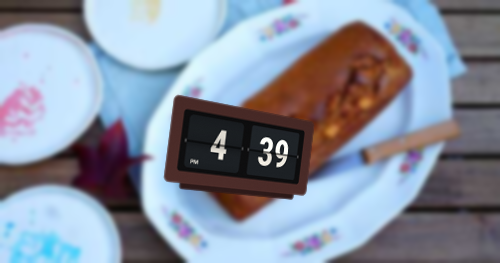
4:39
